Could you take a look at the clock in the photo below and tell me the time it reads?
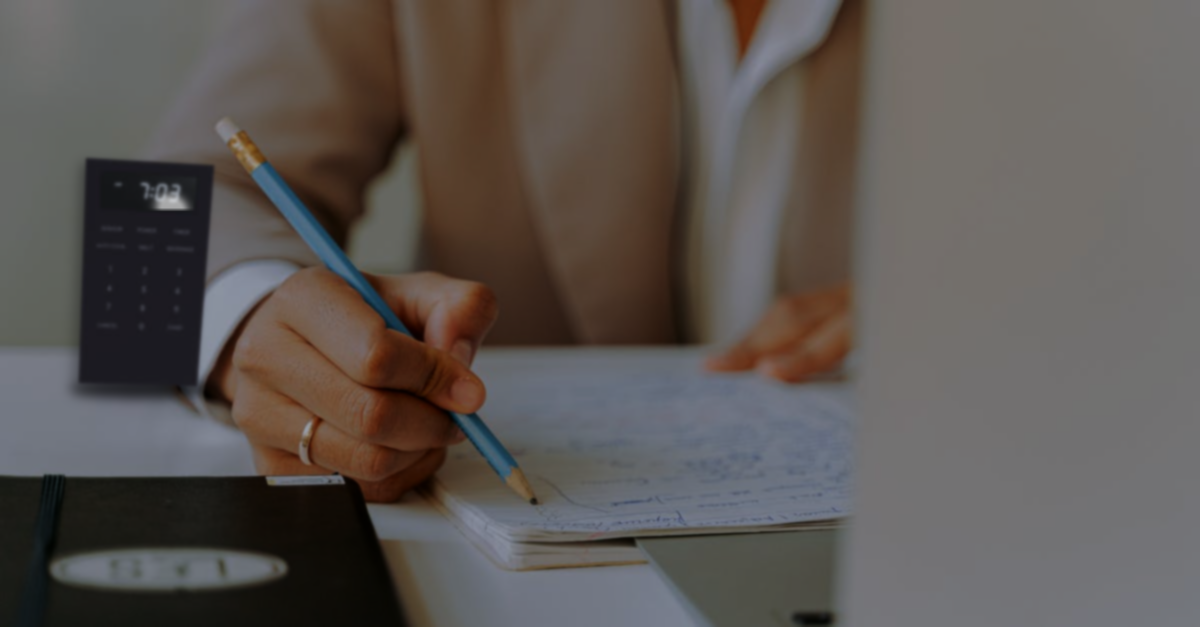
7:03
